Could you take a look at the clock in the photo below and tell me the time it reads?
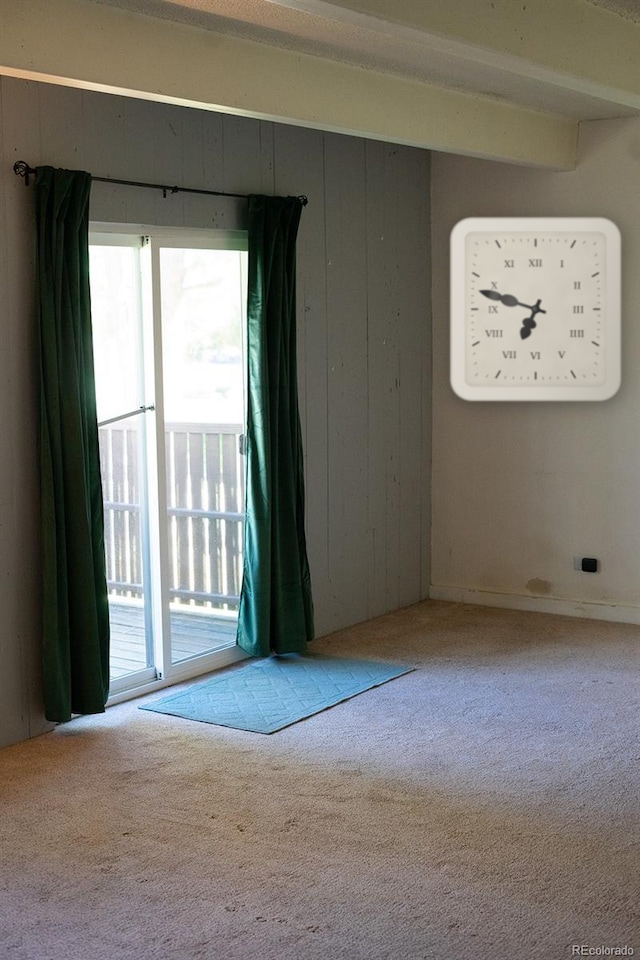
6:48
